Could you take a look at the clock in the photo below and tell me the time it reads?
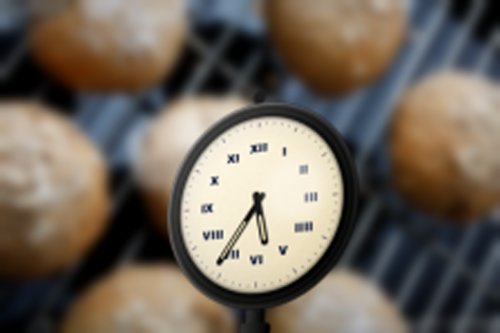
5:36
